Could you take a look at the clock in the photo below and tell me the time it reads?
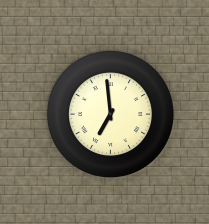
6:59
